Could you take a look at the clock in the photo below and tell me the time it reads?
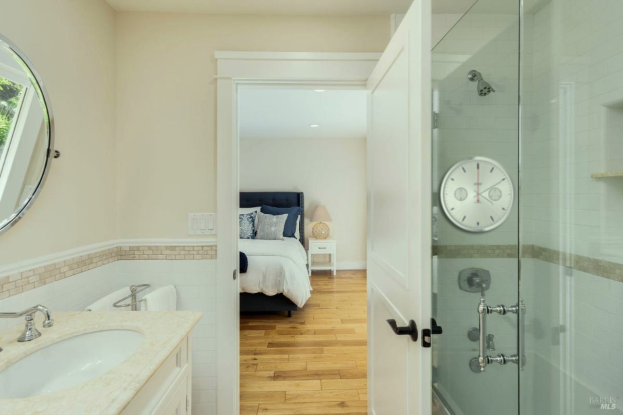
4:10
